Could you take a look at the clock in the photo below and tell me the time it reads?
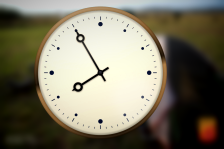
7:55
